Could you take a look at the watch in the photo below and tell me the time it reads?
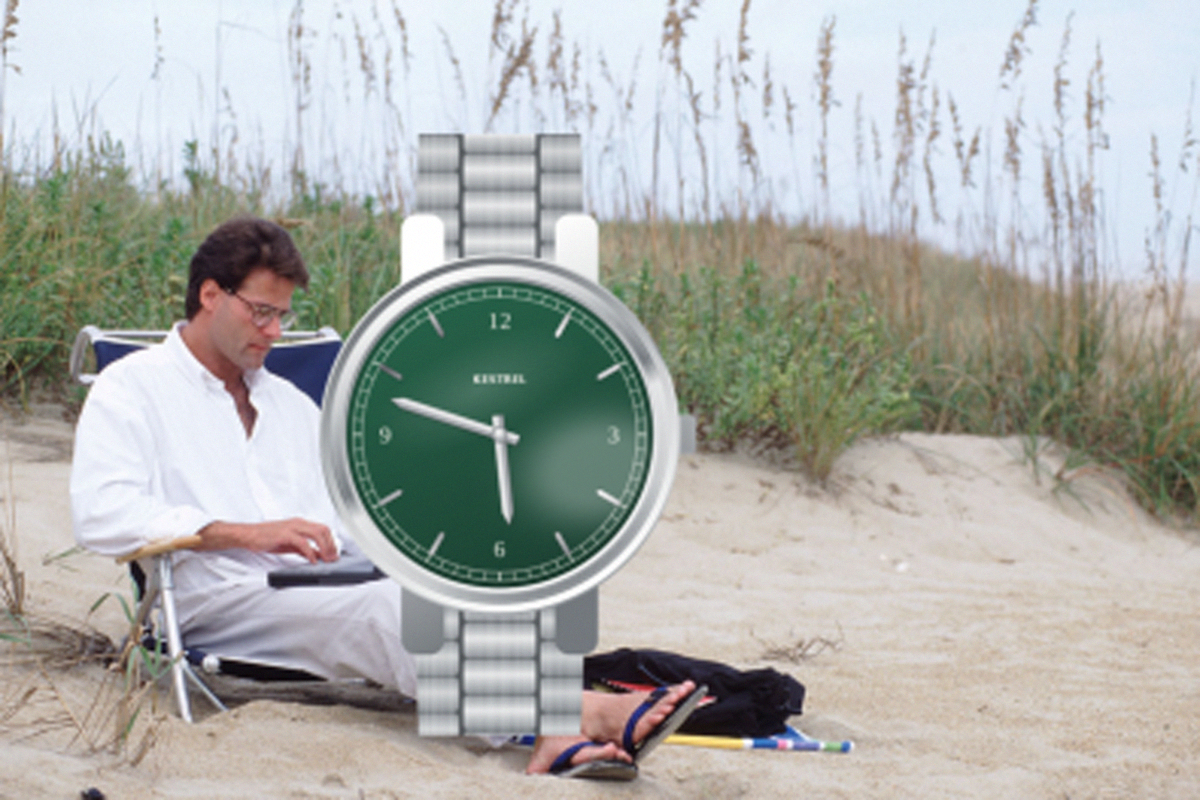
5:48
